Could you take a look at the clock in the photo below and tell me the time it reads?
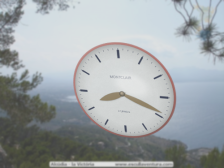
8:19
